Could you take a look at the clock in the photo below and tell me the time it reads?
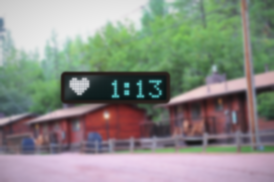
1:13
